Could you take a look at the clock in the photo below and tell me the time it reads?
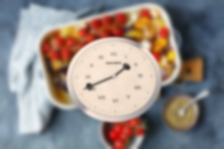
1:41
